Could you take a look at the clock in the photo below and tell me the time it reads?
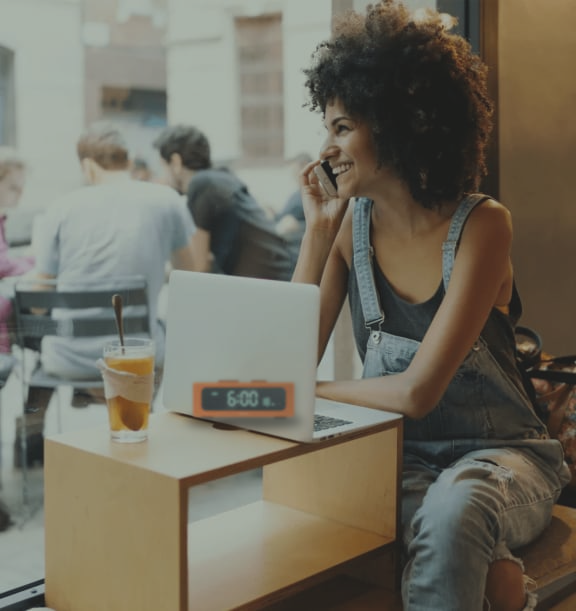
6:00
